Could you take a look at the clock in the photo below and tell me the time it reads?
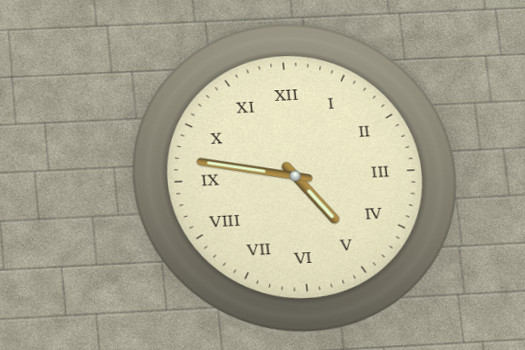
4:47
